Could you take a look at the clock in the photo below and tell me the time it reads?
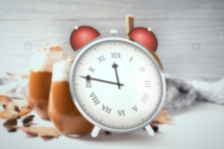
11:47
